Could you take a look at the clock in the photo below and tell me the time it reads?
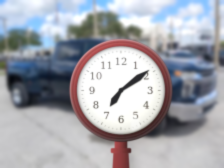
7:09
